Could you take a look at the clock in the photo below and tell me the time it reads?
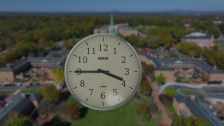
3:45
